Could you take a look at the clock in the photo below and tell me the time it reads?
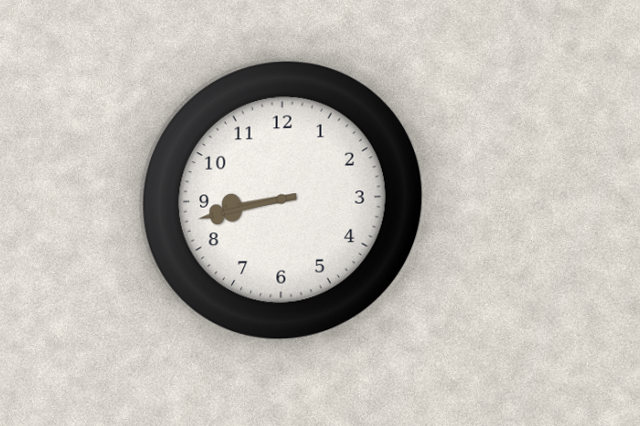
8:43
